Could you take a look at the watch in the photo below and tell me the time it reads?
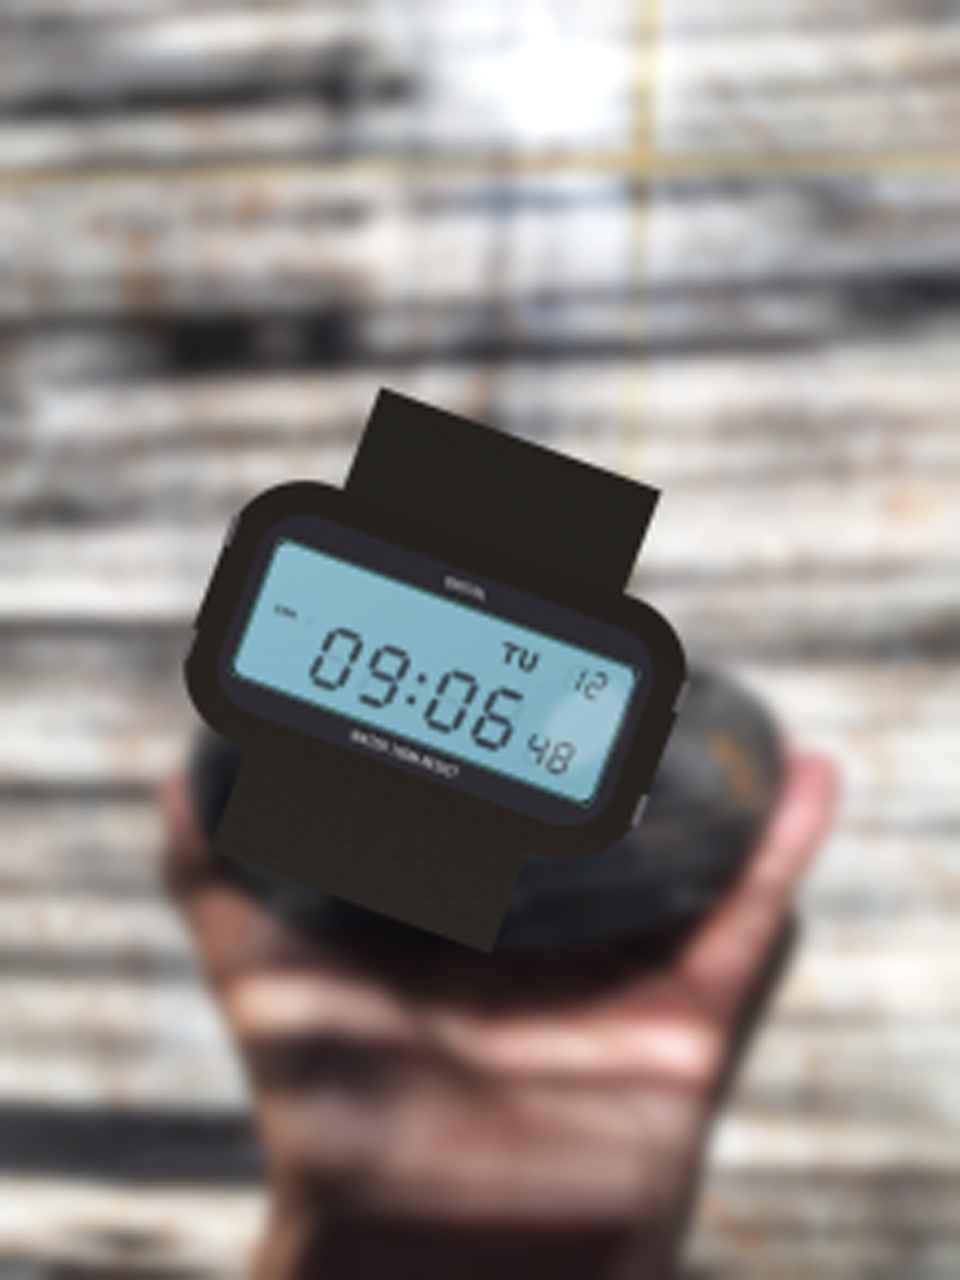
9:06:48
